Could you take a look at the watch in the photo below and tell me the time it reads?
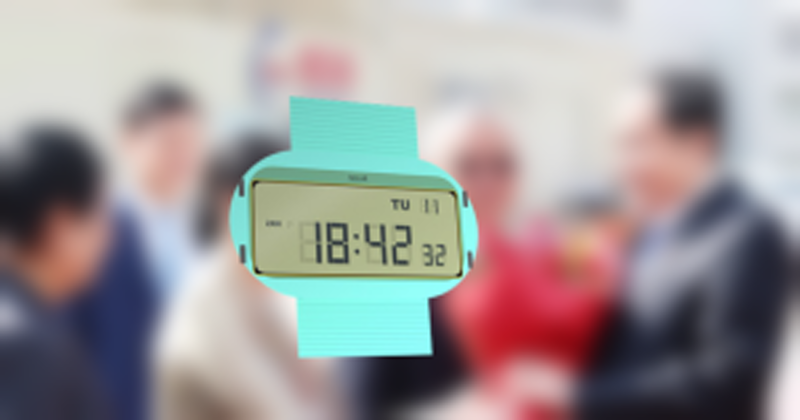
18:42:32
